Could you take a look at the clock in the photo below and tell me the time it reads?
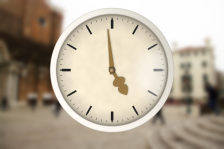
4:59
